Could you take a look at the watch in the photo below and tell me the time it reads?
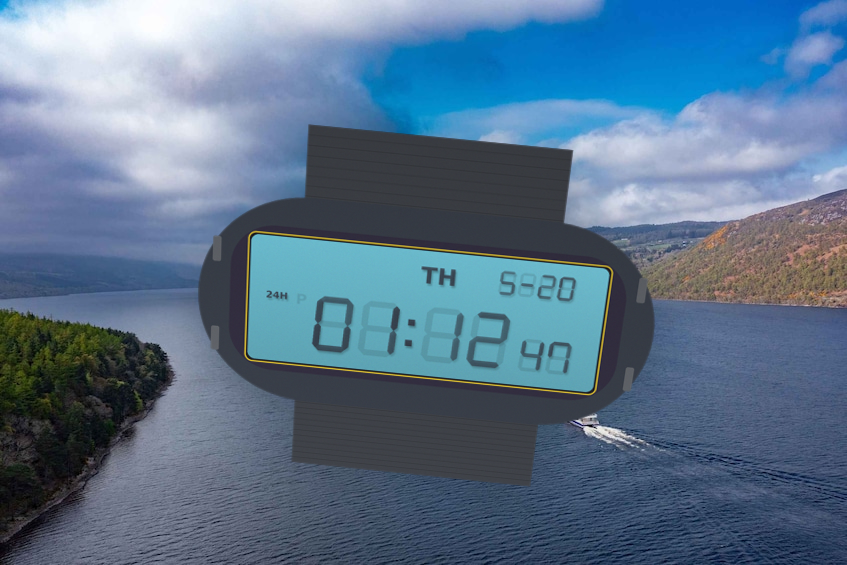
1:12:47
